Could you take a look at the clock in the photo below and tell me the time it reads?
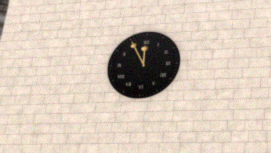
11:55
